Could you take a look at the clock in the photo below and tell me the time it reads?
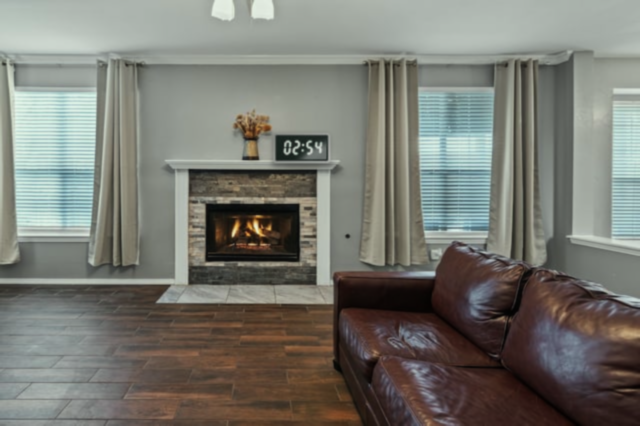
2:54
